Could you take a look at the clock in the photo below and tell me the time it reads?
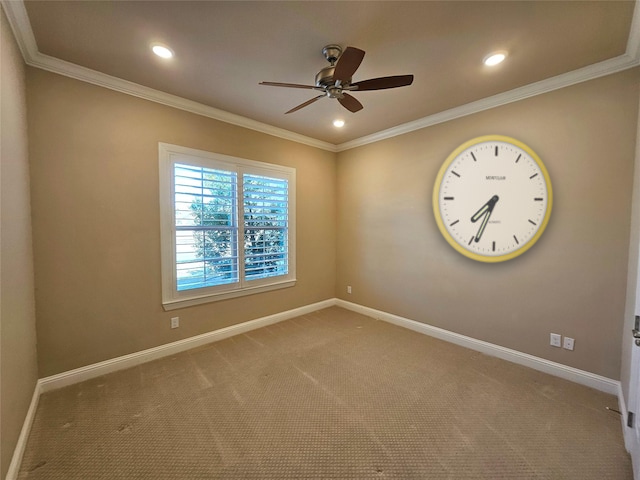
7:34
